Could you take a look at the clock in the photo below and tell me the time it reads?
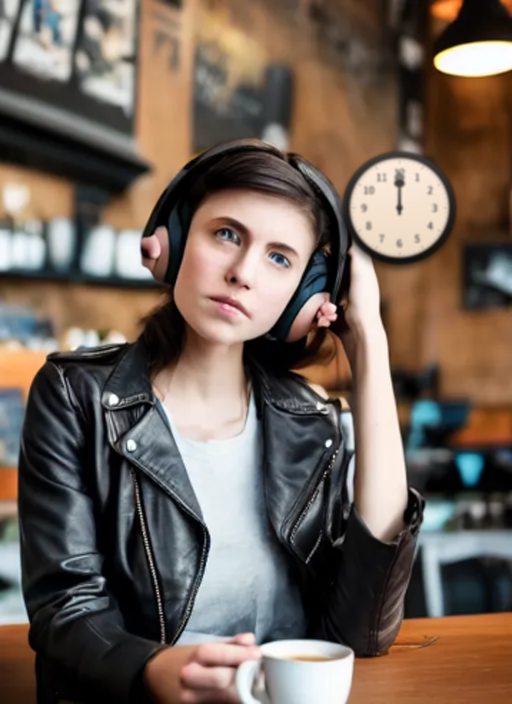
12:00
